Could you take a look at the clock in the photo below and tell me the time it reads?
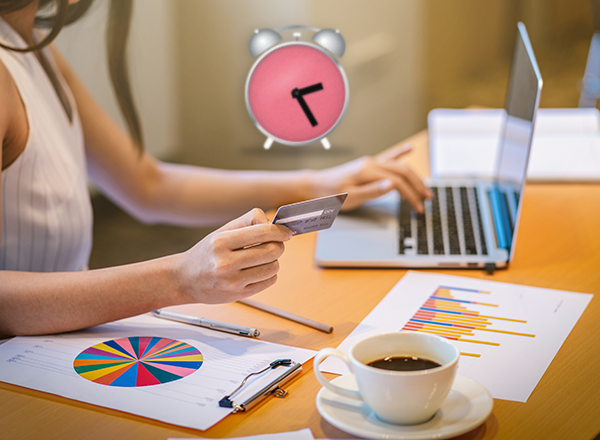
2:25
